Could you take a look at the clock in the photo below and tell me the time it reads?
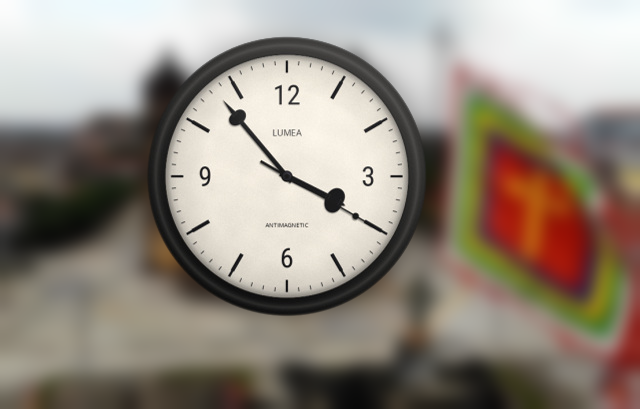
3:53:20
